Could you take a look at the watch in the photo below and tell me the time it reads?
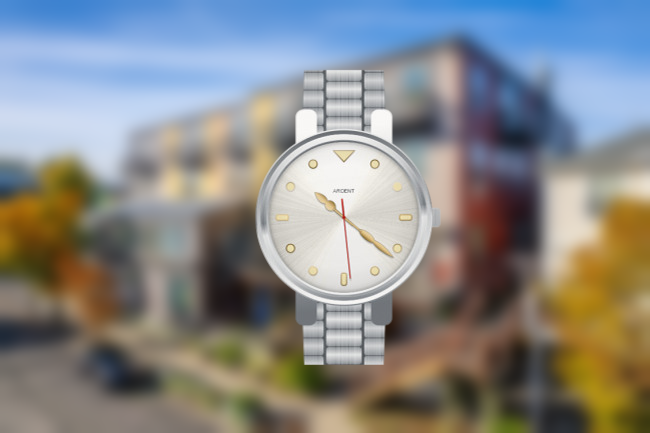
10:21:29
